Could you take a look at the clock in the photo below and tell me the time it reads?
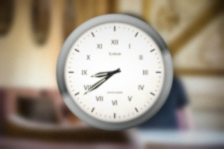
8:39
